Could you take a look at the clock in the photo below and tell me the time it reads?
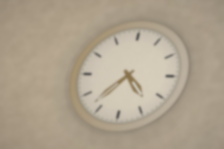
4:37
